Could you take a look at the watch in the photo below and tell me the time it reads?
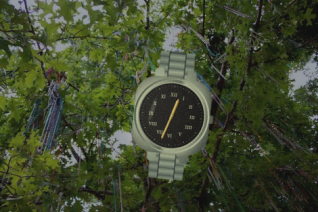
12:33
